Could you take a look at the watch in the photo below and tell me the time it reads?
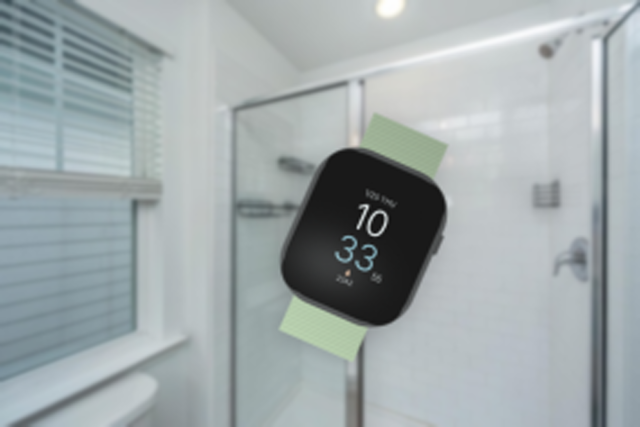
10:33
